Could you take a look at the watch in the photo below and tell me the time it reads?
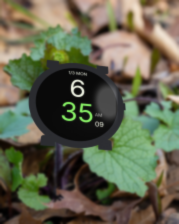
6:35
